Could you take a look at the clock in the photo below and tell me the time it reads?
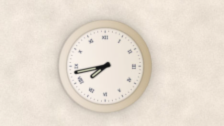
7:43
